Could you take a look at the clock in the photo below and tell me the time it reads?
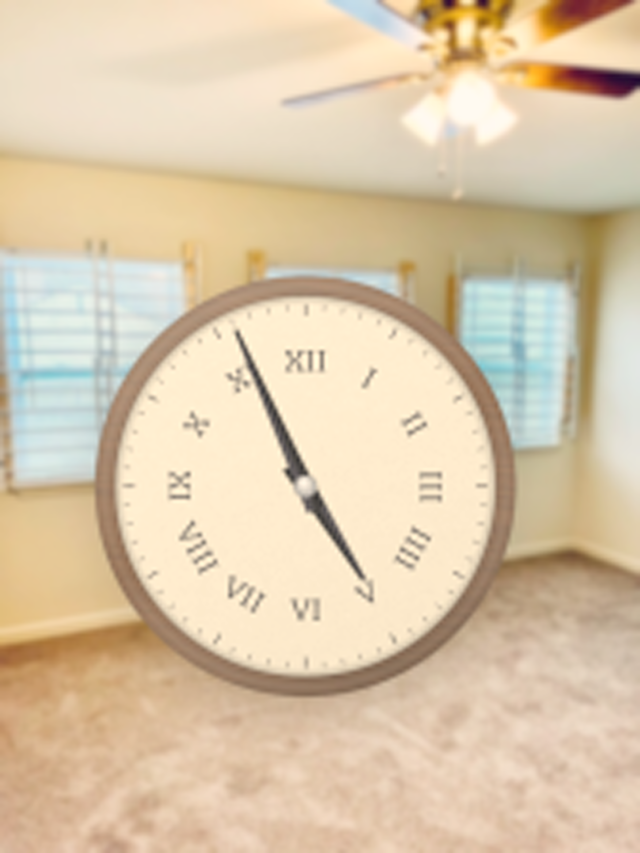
4:56
